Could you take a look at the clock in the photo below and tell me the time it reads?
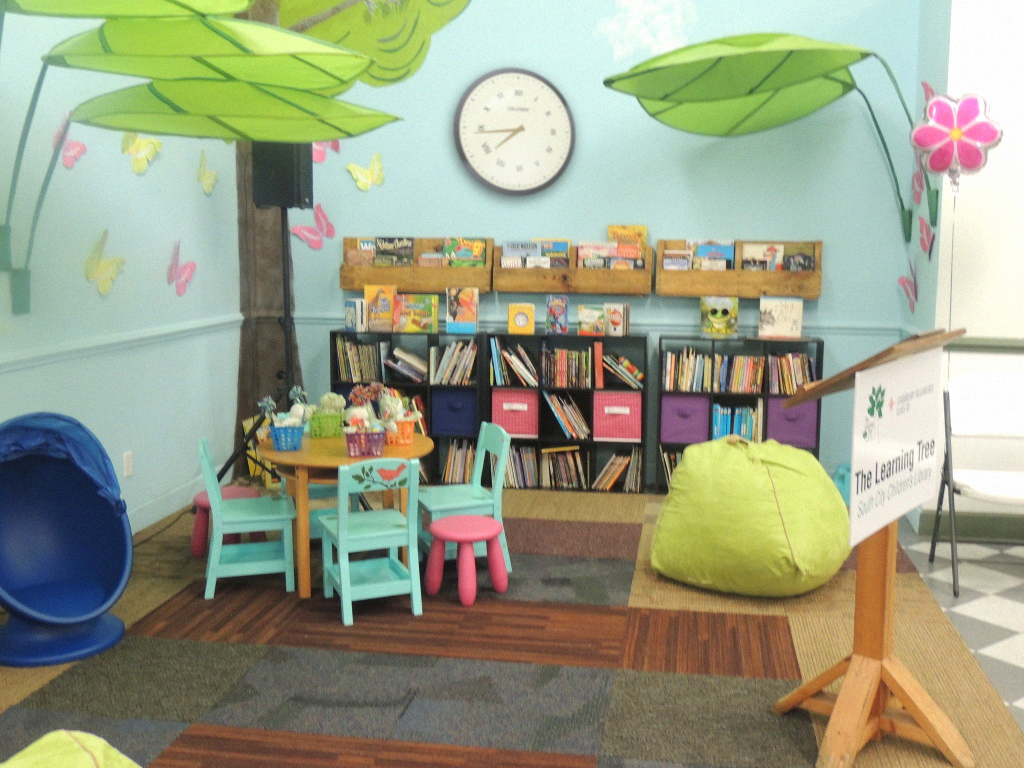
7:44
